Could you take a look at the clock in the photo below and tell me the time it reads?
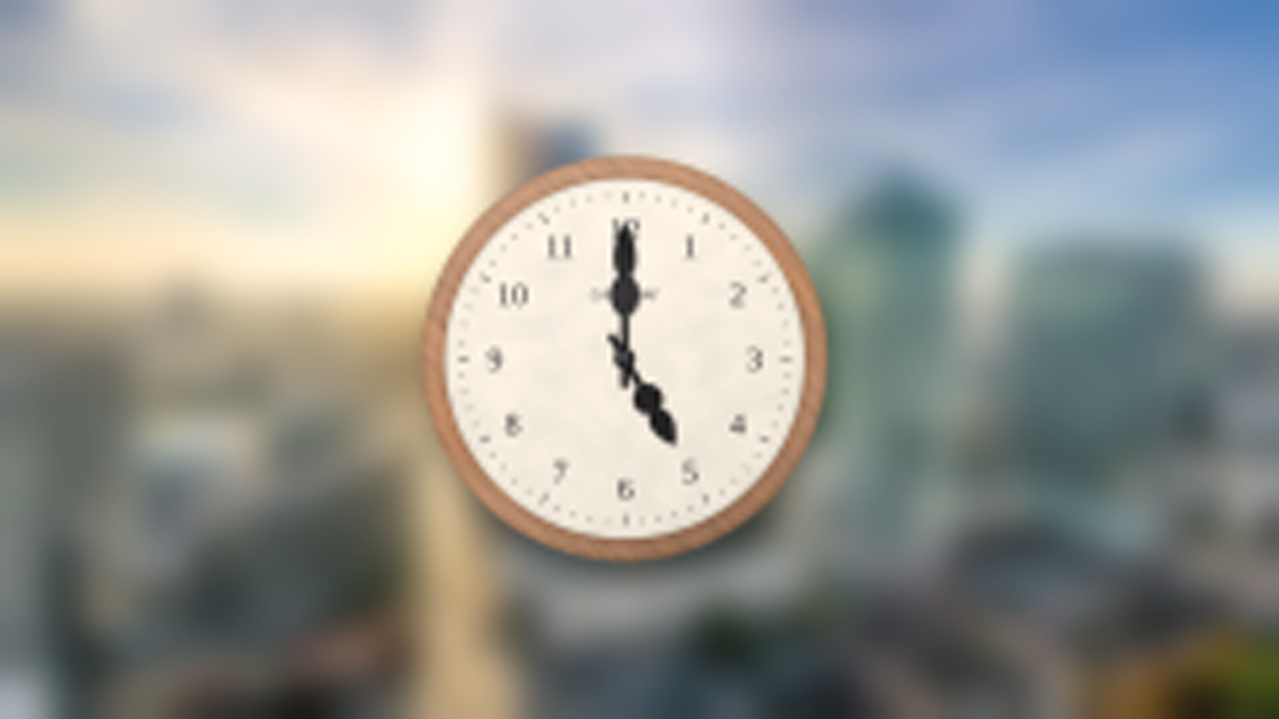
5:00
